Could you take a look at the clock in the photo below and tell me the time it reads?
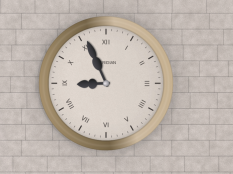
8:56
